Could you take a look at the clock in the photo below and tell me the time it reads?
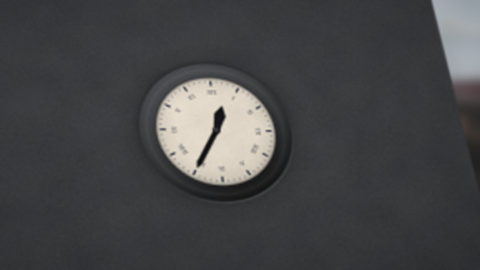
12:35
